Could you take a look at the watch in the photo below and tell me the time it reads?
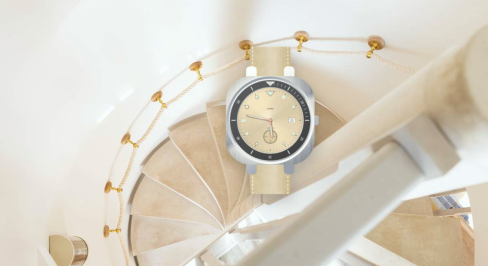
5:47
